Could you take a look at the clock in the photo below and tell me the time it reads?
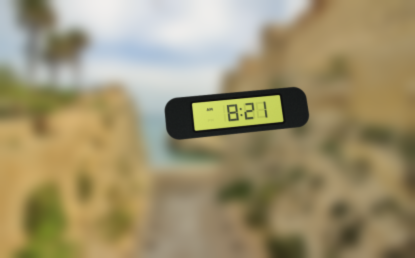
8:21
